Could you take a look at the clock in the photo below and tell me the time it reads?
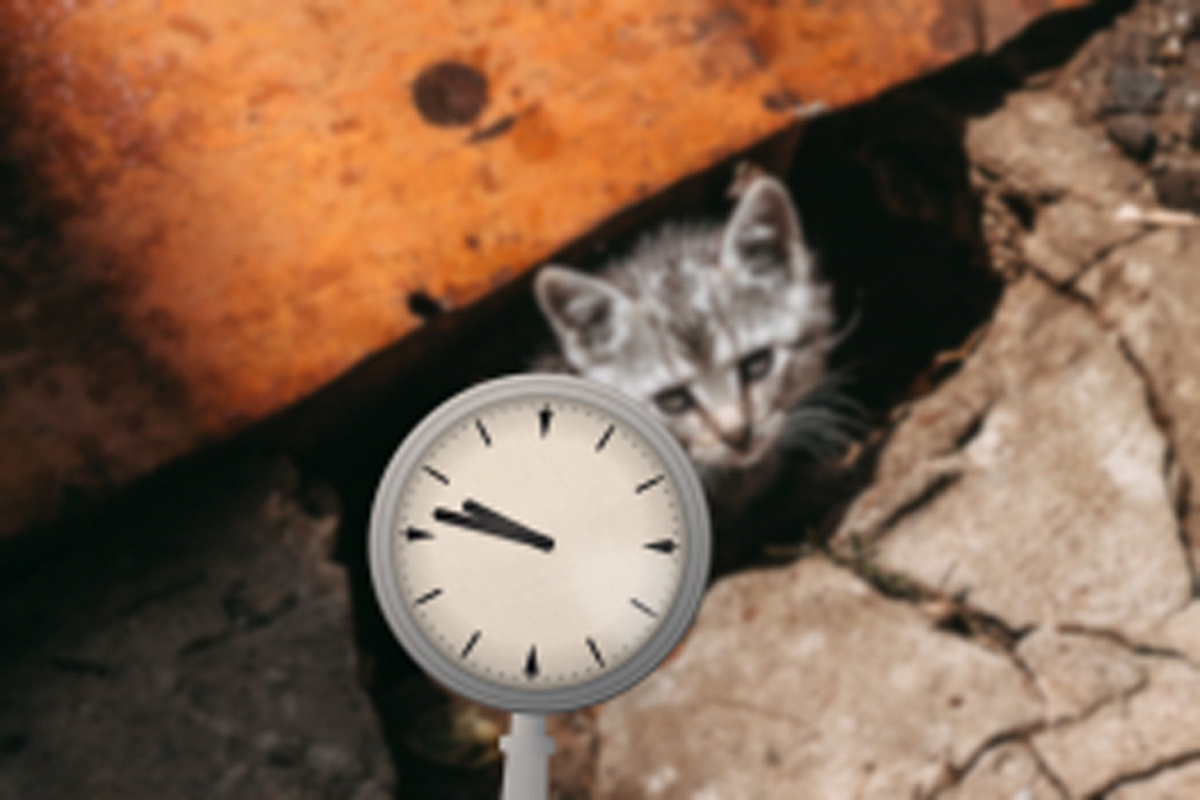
9:47
